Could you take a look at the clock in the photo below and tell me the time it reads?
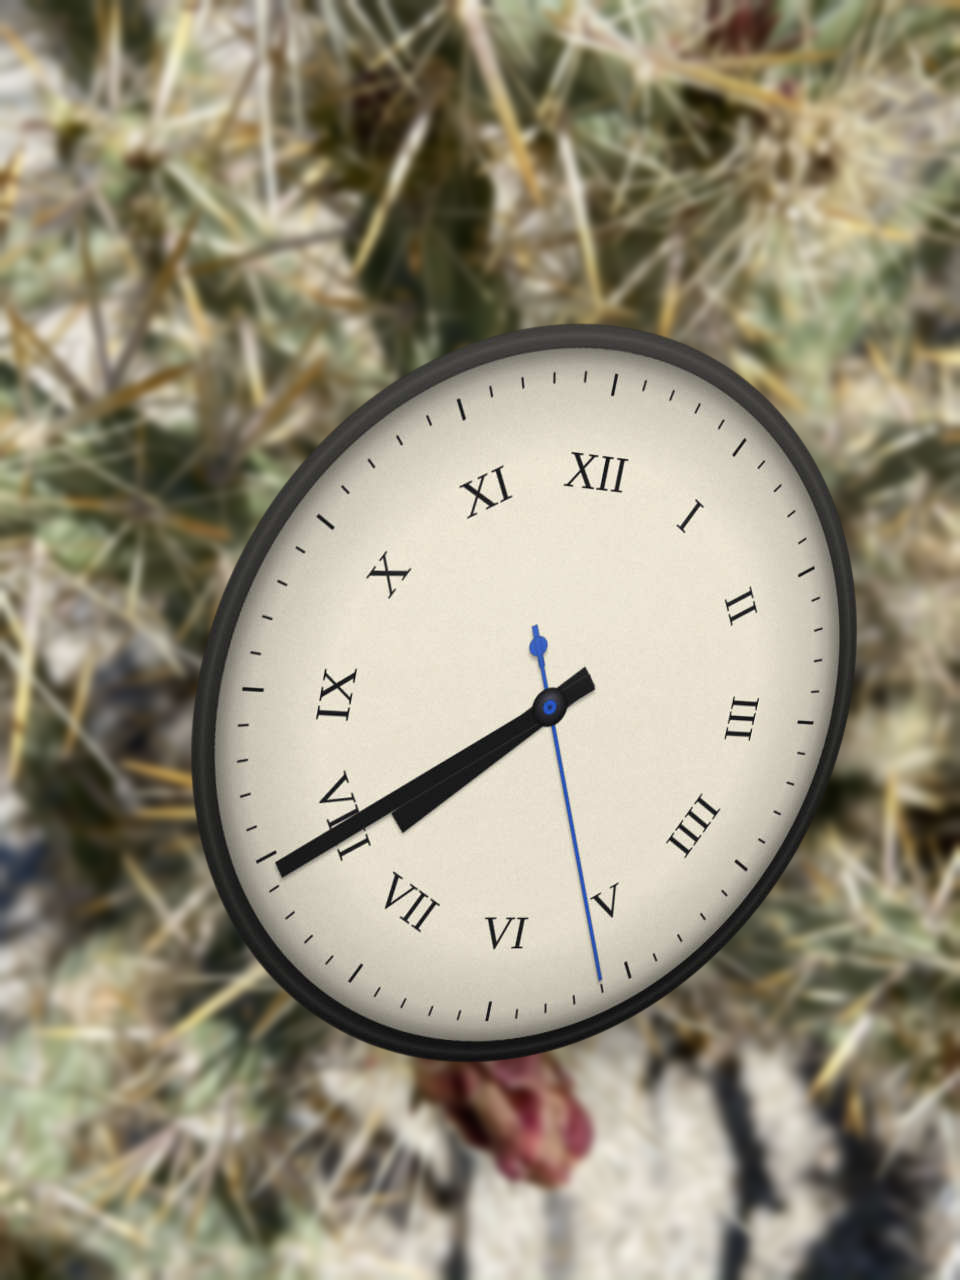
7:39:26
